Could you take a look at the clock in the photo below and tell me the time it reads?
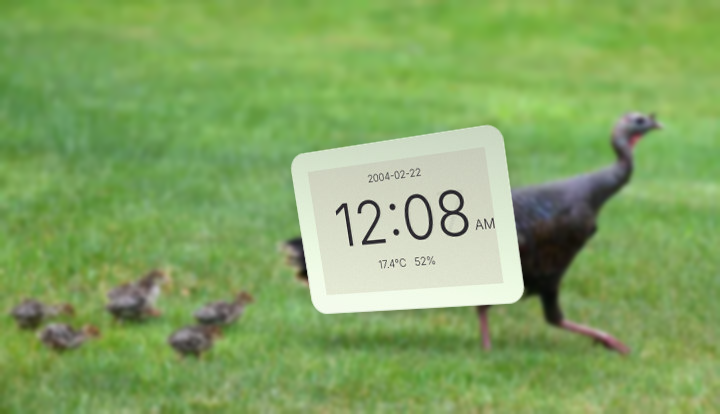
12:08
